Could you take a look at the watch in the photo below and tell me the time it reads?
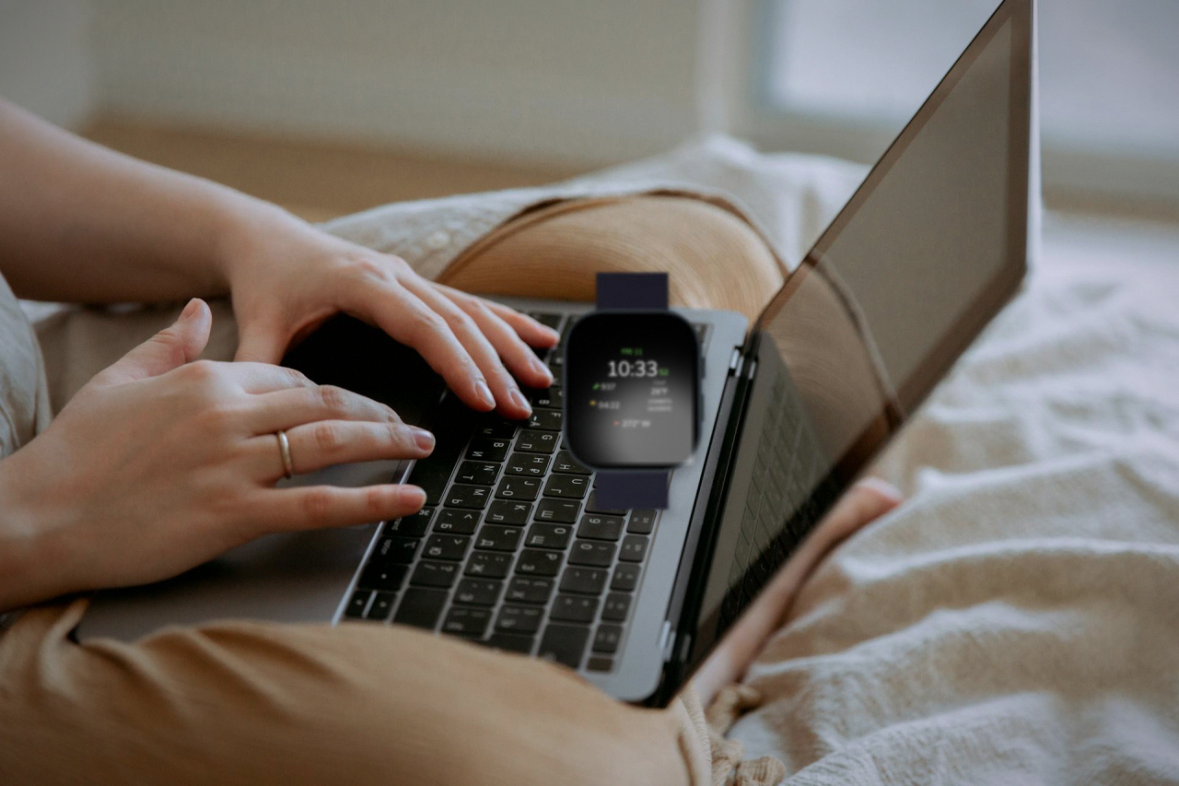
10:33
